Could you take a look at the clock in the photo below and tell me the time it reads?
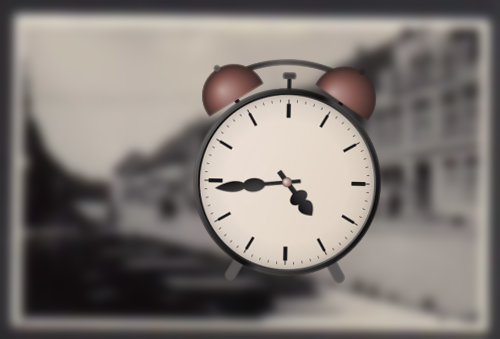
4:44
